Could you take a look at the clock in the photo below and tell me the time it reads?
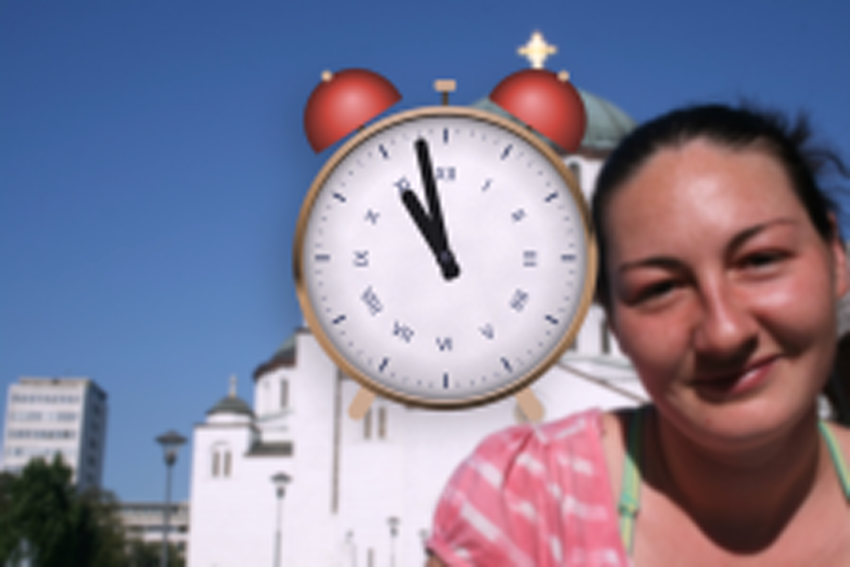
10:58
